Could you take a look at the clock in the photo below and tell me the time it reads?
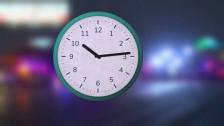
10:14
